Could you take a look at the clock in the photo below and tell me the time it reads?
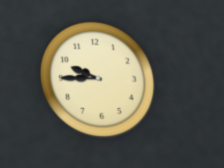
9:45
